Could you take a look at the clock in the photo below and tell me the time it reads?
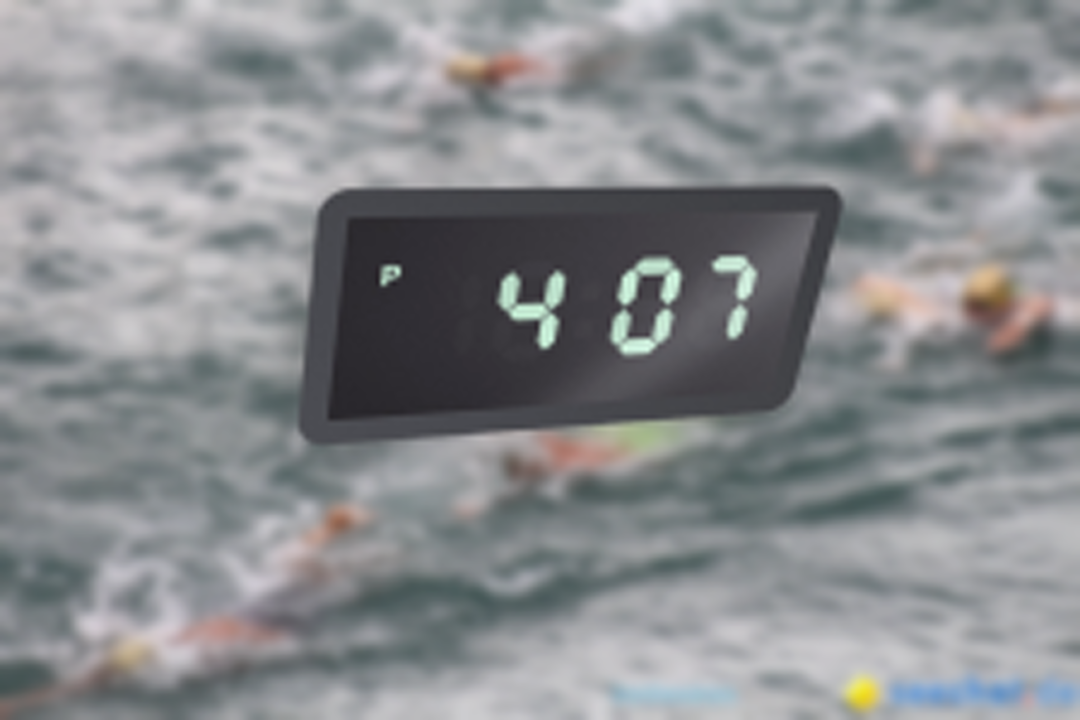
4:07
